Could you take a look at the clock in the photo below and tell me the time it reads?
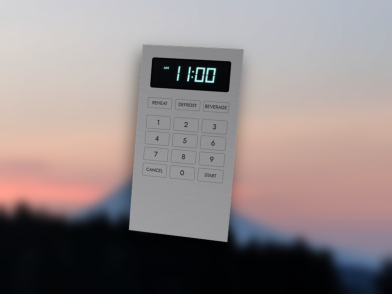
11:00
